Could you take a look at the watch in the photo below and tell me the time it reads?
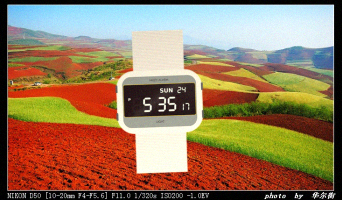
5:35:17
